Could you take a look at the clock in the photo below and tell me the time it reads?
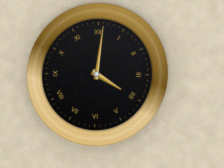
4:01
